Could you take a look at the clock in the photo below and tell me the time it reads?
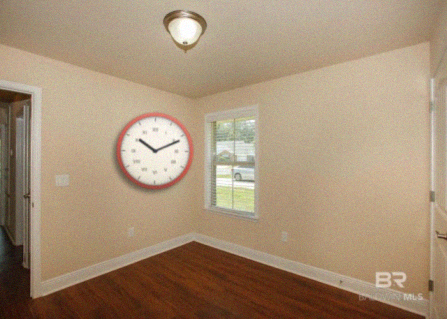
10:11
